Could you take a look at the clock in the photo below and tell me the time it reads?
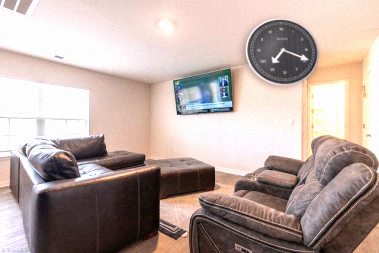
7:19
